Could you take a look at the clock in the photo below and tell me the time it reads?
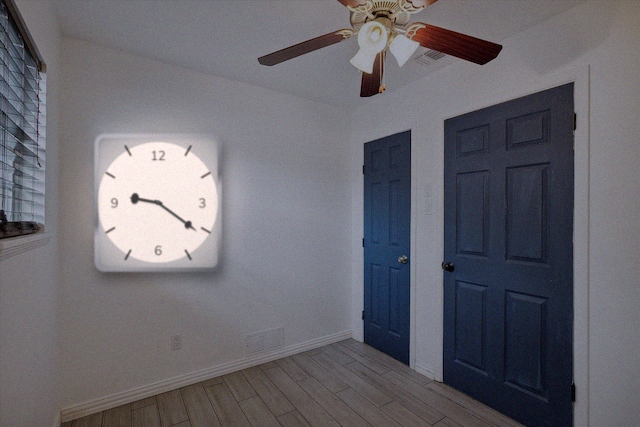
9:21
